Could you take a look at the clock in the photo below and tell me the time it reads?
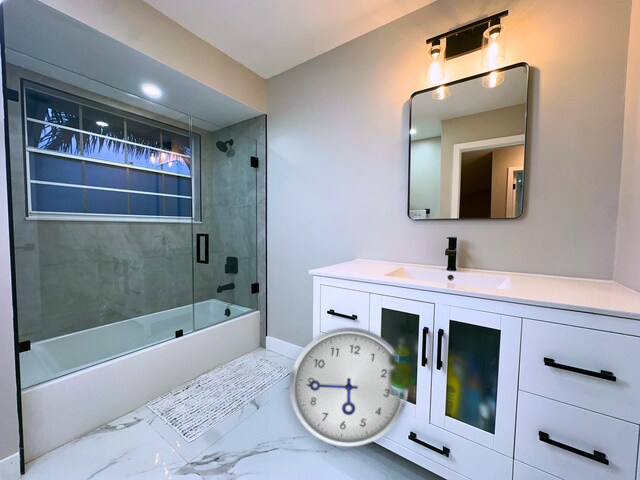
5:44
